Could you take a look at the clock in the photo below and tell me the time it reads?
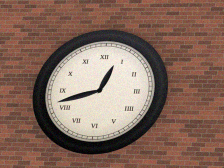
12:42
